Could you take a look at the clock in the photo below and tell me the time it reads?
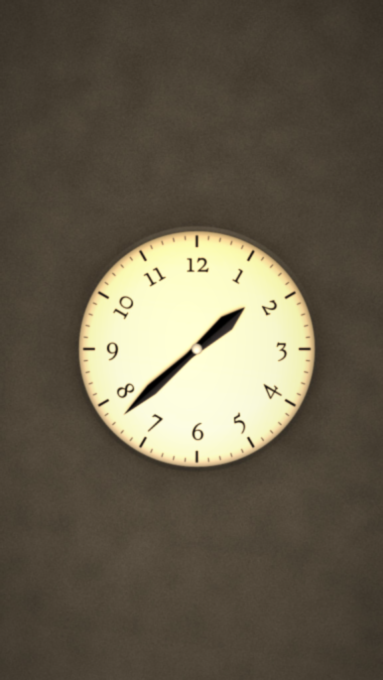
1:38
